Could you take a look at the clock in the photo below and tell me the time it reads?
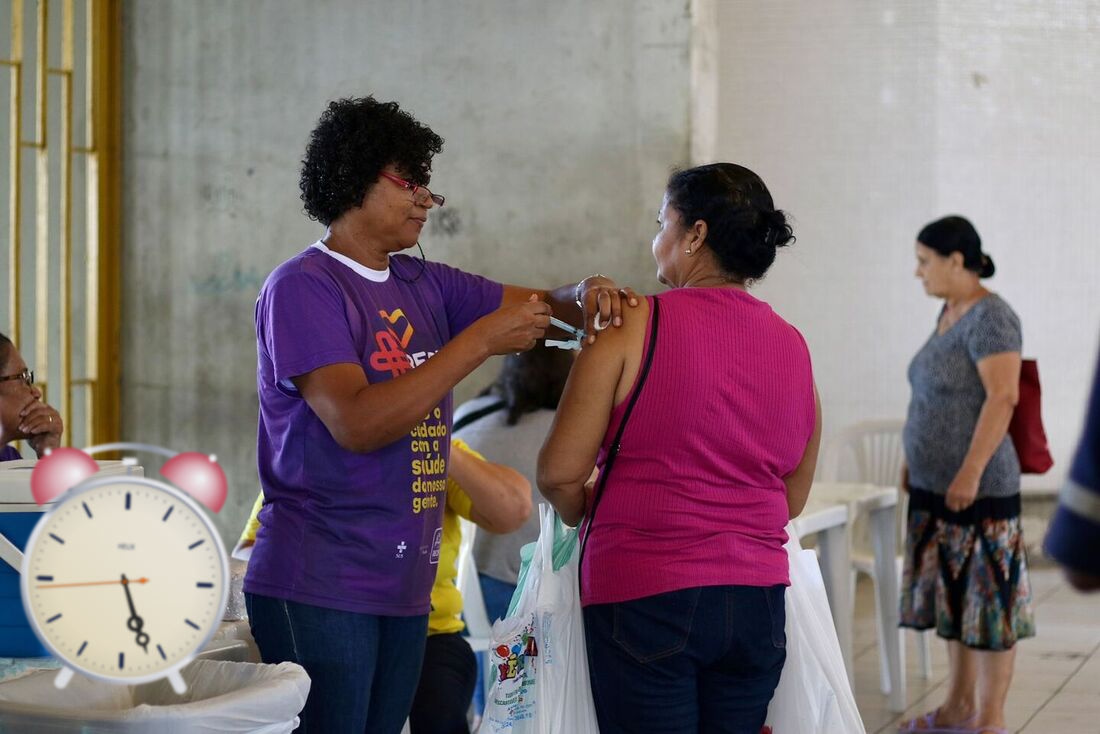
5:26:44
